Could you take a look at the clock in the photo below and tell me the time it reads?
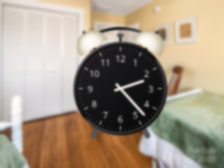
2:23
